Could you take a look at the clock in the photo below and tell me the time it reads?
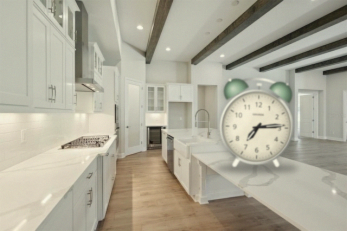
7:14
